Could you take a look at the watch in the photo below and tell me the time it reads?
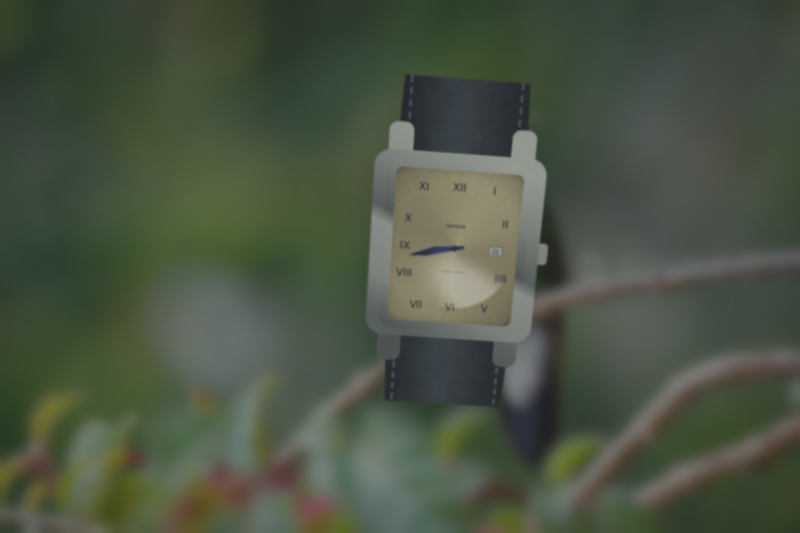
8:43
